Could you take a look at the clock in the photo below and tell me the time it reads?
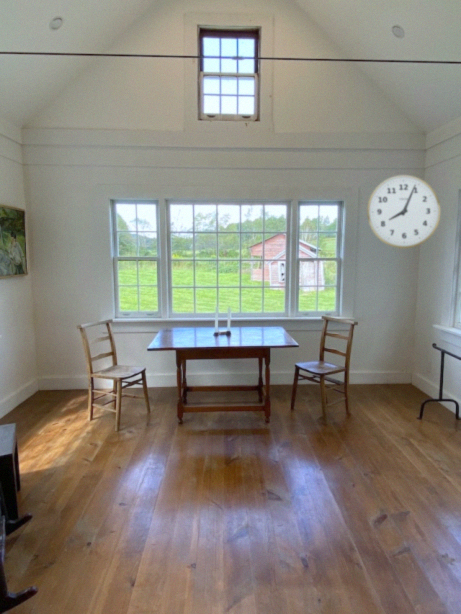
8:04
